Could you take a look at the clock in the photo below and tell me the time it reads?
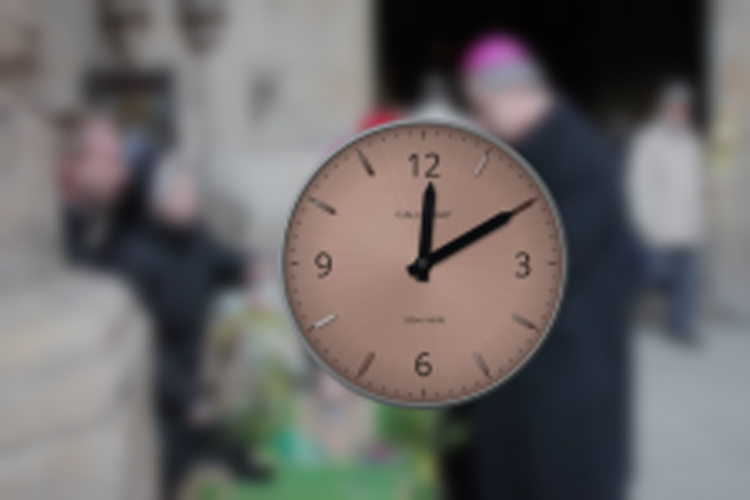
12:10
